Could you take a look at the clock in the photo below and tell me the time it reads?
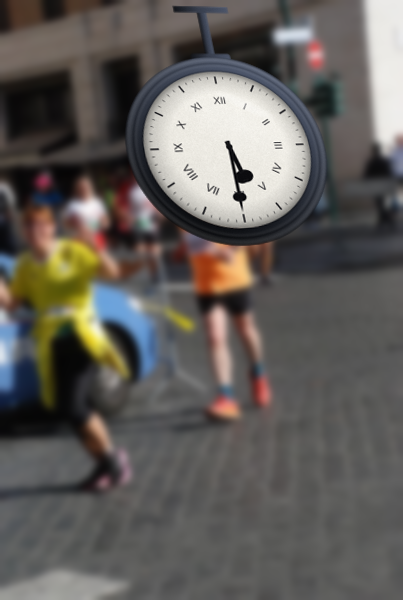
5:30
